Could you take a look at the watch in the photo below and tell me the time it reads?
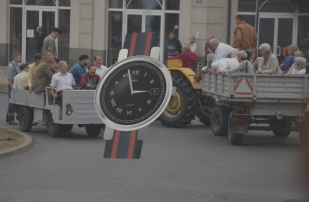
2:57
